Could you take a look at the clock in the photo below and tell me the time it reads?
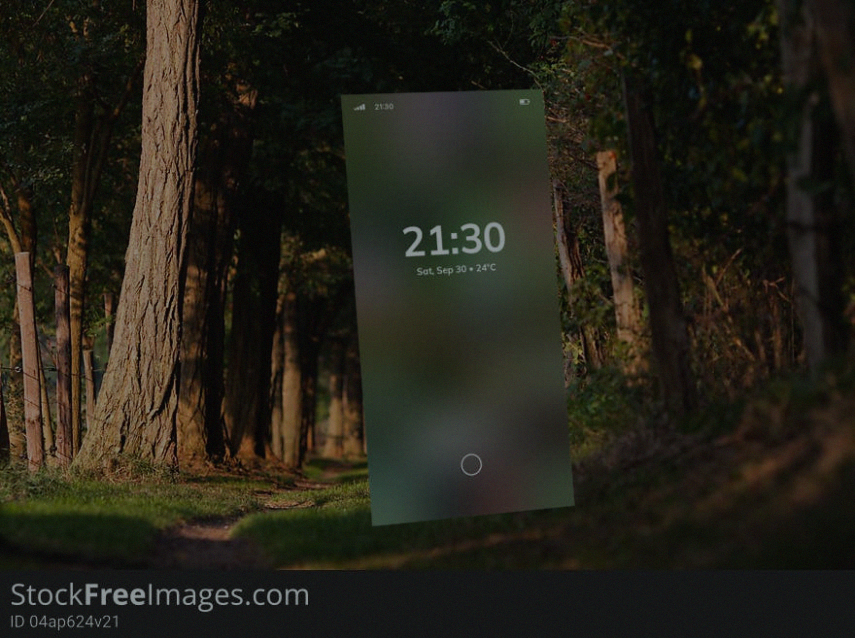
21:30
